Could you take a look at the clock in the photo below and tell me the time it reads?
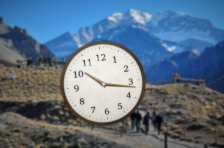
10:17
